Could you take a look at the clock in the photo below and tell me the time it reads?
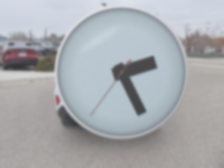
2:25:36
